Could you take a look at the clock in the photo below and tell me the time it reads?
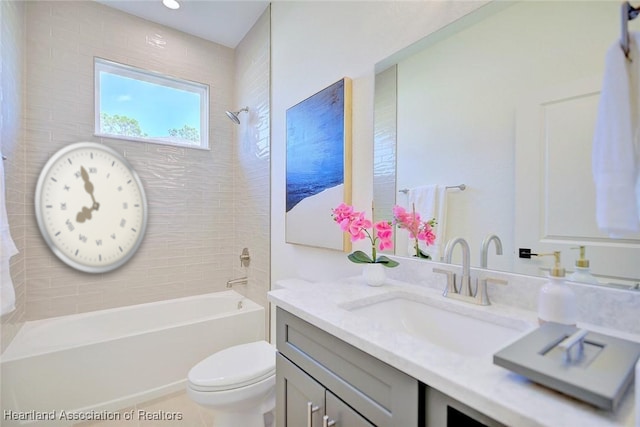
7:57
